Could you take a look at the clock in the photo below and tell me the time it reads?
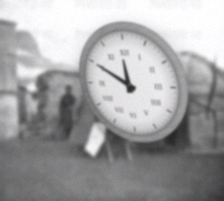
11:50
